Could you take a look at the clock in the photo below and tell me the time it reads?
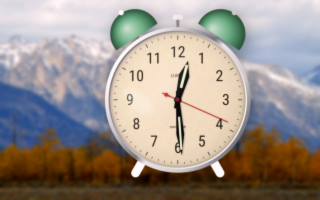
12:29:19
